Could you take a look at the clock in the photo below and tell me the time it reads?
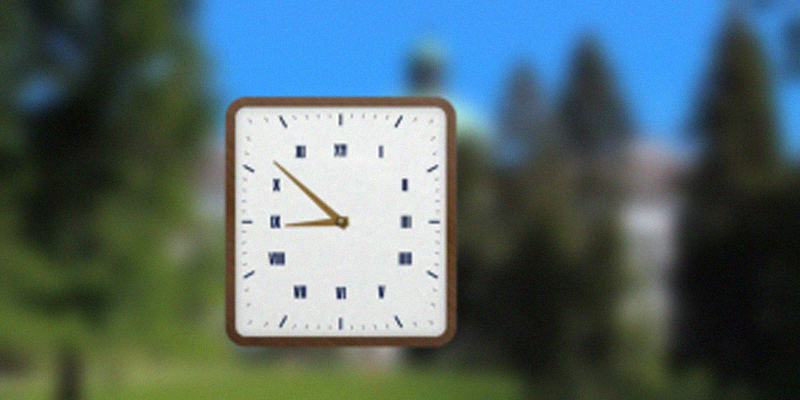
8:52
